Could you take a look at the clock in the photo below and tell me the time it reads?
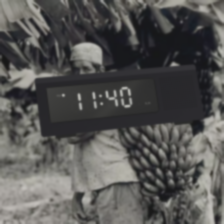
11:40
